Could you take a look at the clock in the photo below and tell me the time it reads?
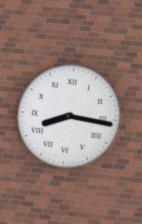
8:16
